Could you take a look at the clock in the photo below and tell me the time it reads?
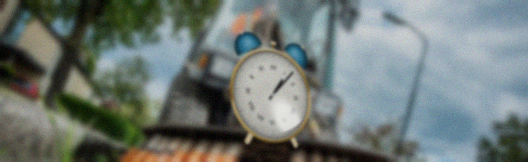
1:07
